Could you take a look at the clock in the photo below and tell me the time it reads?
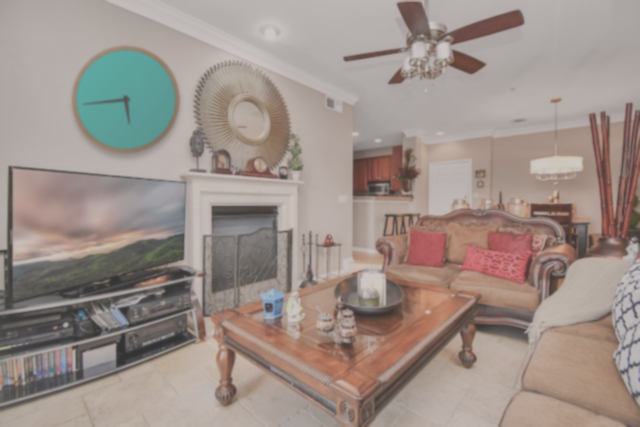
5:44
